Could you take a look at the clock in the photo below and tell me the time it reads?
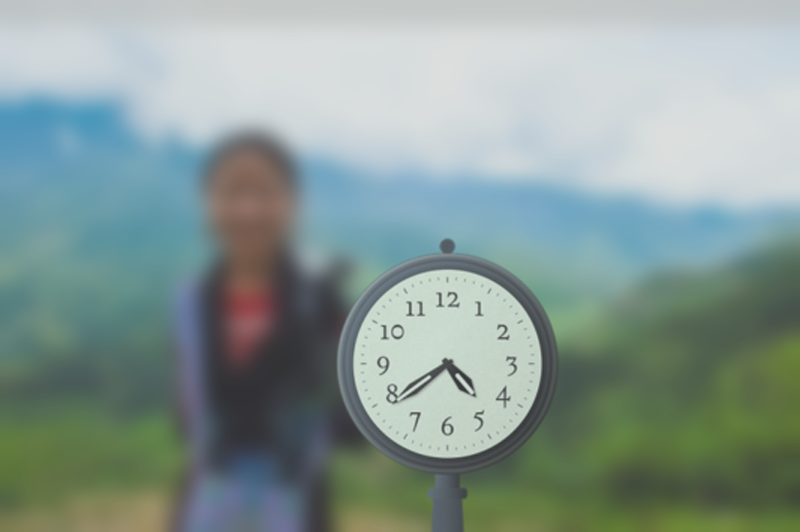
4:39
